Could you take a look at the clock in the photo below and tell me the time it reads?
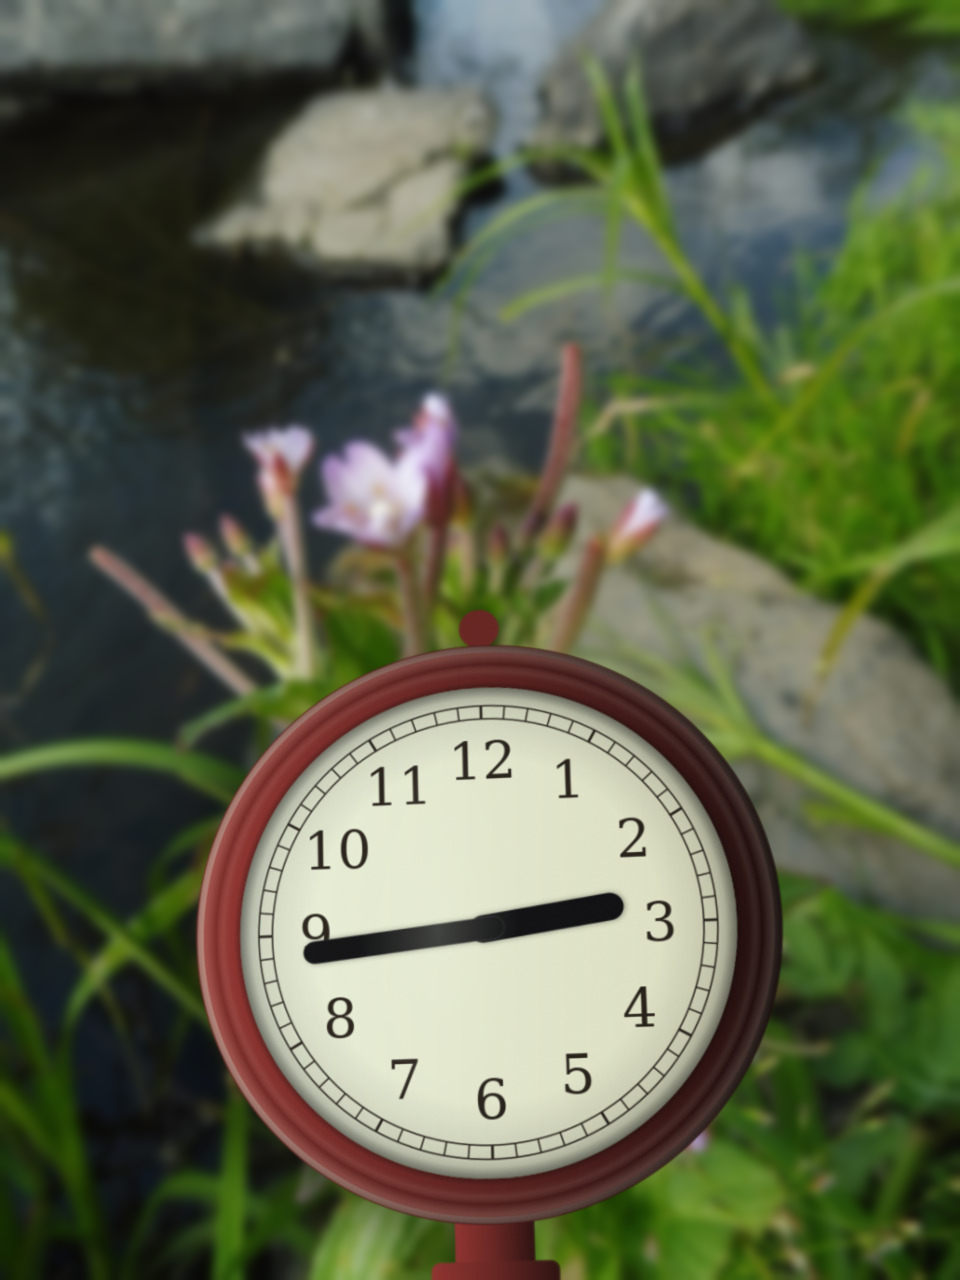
2:44
